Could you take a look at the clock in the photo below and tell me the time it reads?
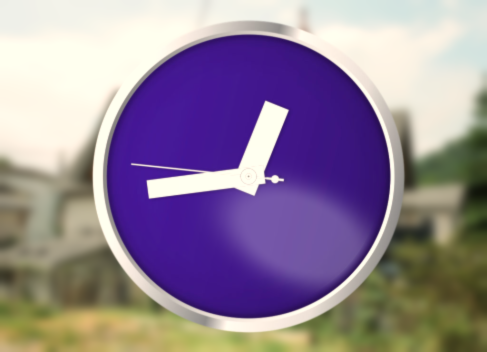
12:43:46
